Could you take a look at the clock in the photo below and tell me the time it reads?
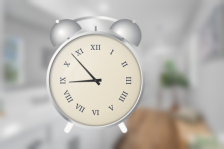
8:53
